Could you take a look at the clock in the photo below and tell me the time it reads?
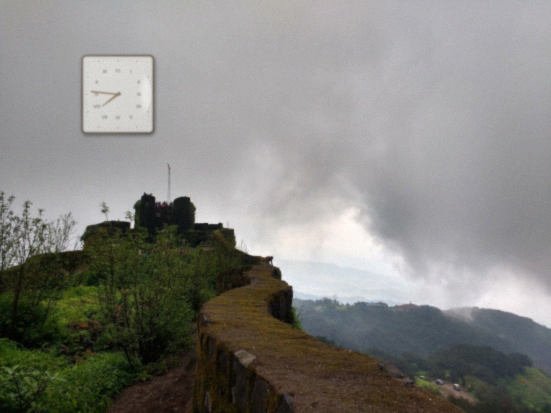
7:46
